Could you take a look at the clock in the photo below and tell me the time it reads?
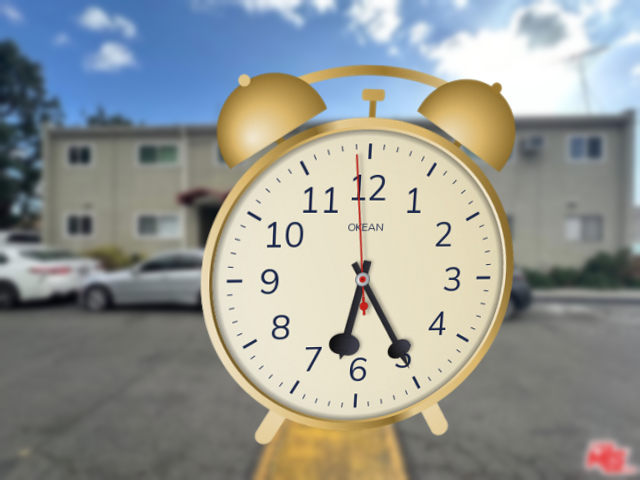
6:24:59
